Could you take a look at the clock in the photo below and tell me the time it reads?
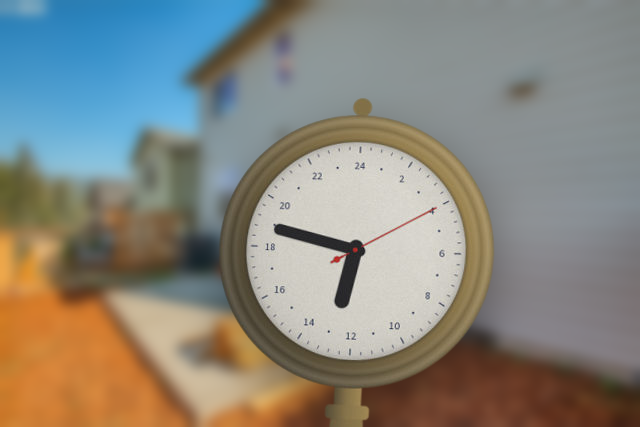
12:47:10
